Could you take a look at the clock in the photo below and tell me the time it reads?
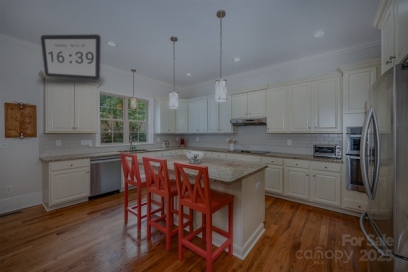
16:39
